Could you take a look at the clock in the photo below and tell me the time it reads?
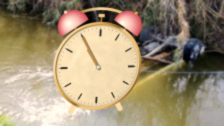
10:55
